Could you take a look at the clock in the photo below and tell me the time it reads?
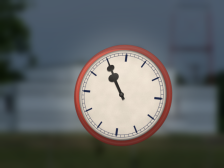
10:55
